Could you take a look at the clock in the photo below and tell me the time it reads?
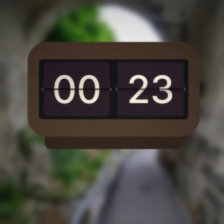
0:23
